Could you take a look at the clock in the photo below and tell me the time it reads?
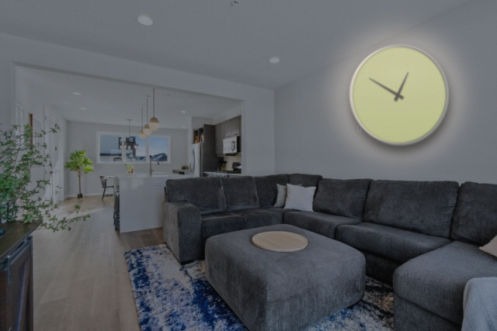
12:50
